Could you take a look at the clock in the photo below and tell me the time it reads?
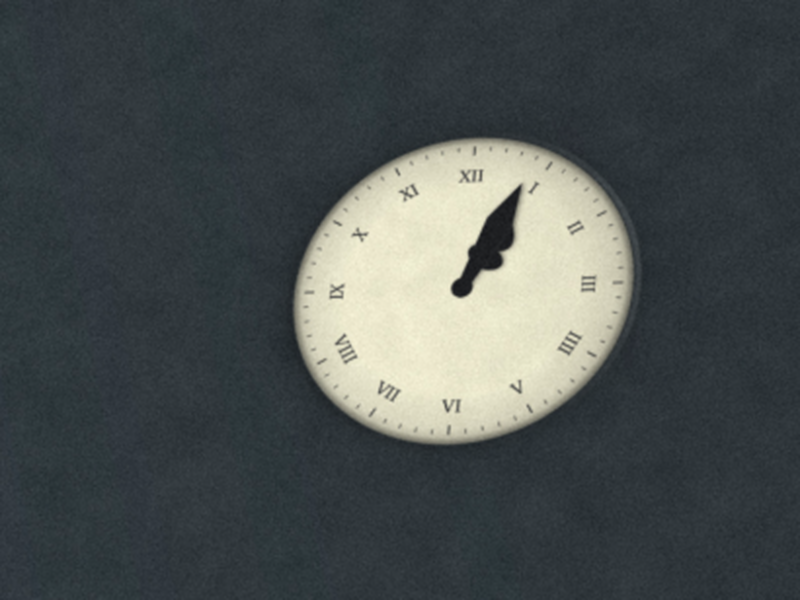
1:04
